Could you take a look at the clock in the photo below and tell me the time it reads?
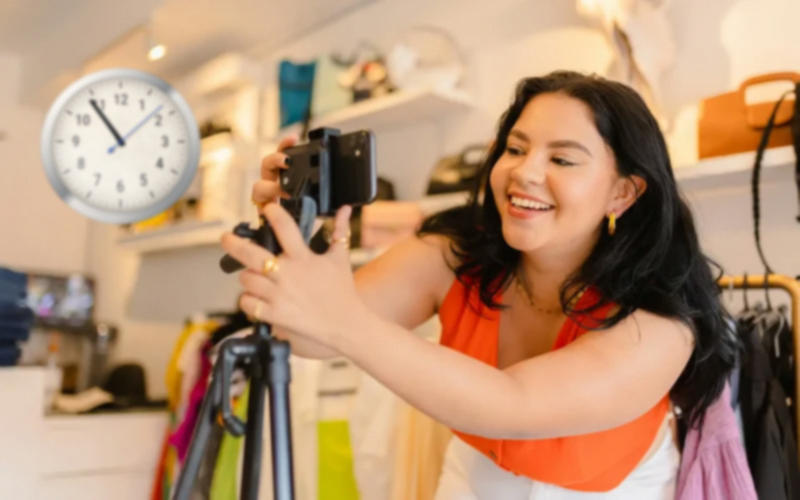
10:54:08
